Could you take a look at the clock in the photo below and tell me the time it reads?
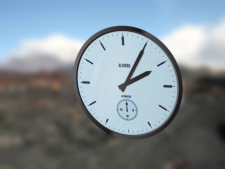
2:05
